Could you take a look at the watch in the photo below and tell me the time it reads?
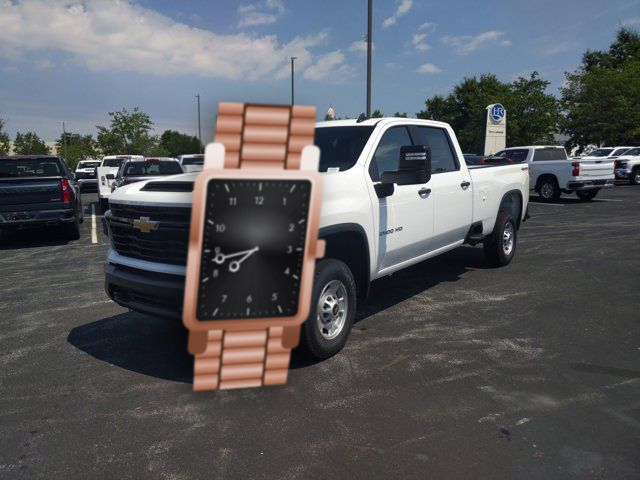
7:43
